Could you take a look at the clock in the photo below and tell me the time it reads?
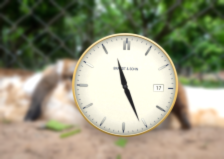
11:26
